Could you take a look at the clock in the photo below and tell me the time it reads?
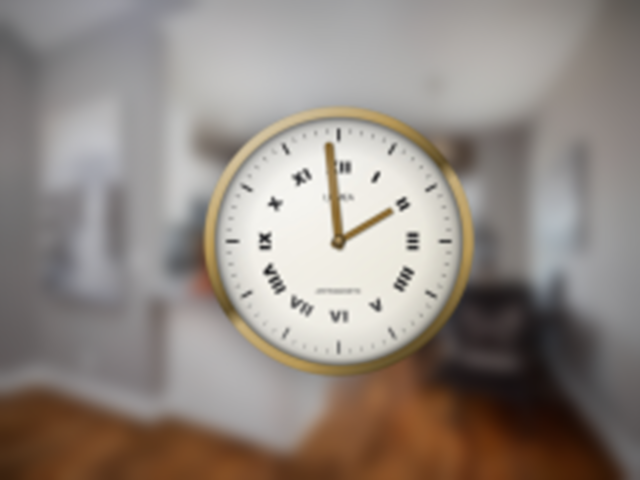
1:59
